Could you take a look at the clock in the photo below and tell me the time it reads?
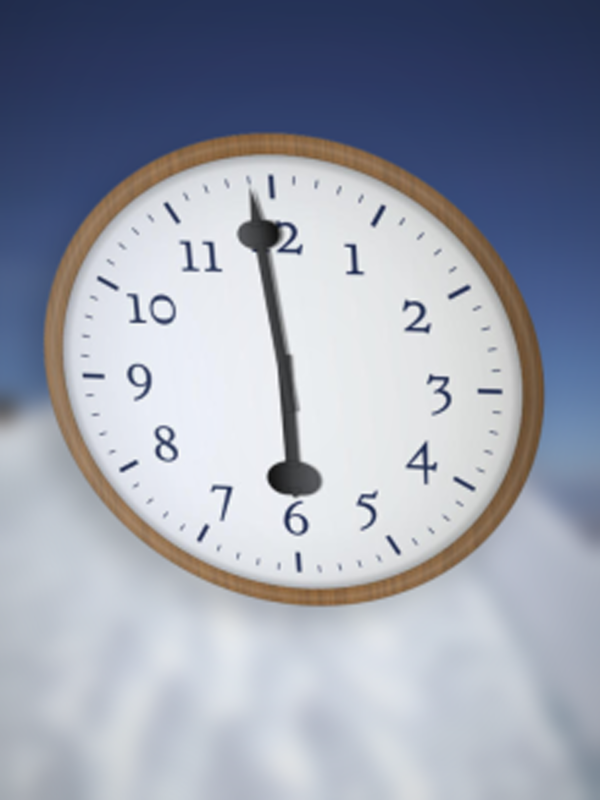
5:59
